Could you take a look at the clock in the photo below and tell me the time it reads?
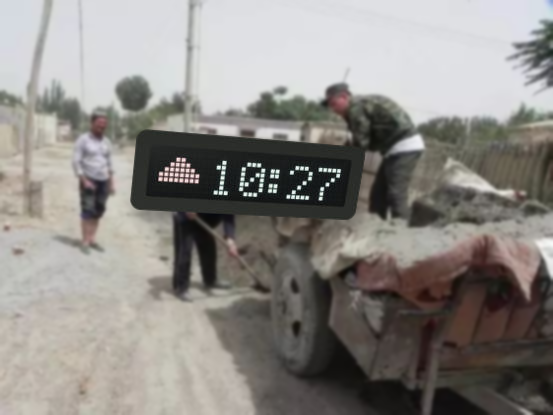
10:27
